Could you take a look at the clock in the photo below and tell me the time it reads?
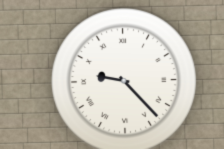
9:23
